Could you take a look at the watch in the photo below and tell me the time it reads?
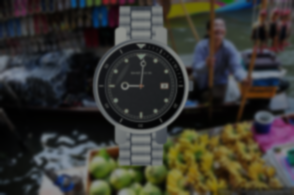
9:01
